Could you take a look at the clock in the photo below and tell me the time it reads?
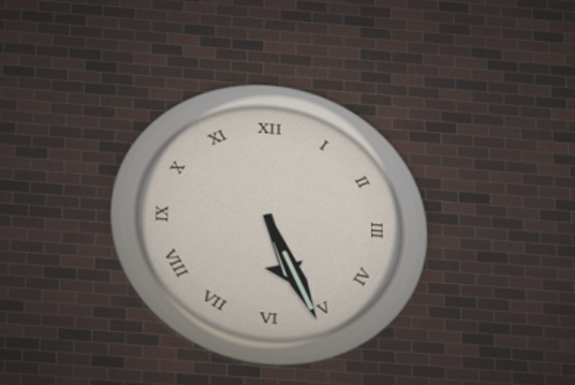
5:26
